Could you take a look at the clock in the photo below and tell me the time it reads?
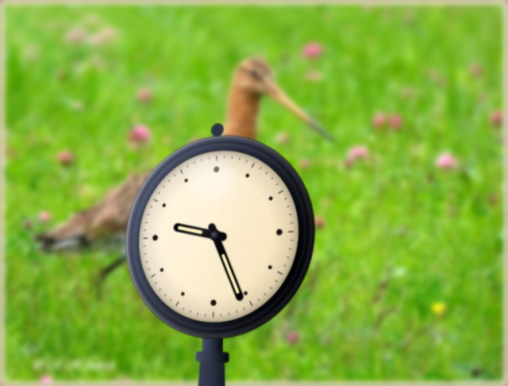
9:26
